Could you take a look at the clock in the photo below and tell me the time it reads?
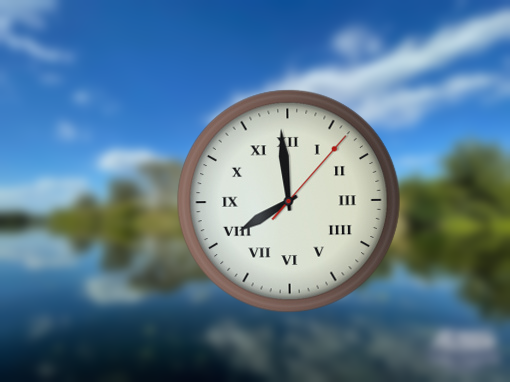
7:59:07
